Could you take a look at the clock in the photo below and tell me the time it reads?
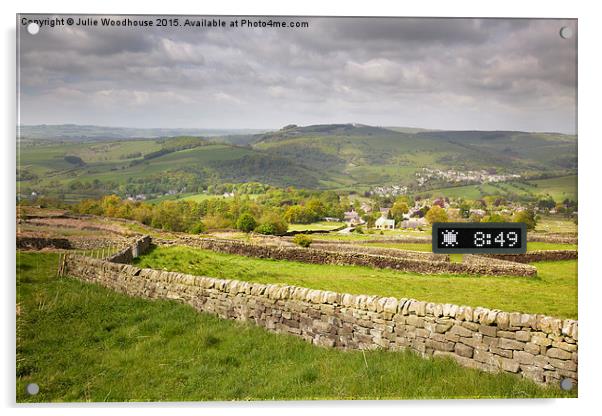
8:49
